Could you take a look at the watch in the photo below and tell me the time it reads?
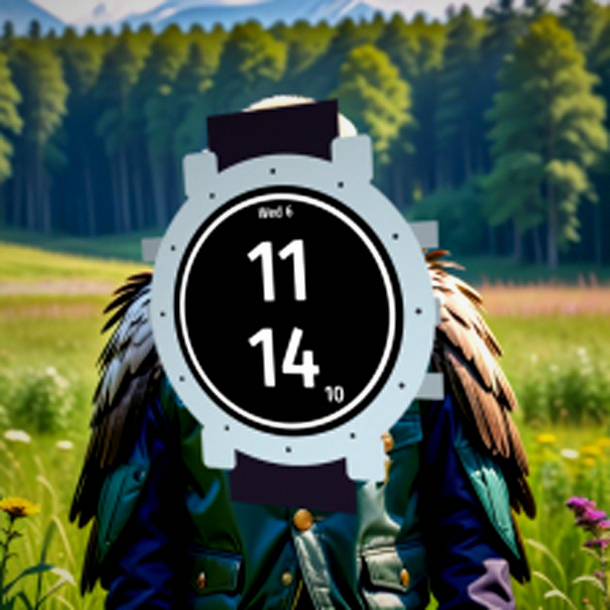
11:14:10
